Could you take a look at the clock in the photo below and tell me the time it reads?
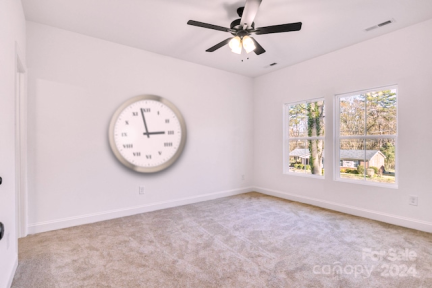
2:58
